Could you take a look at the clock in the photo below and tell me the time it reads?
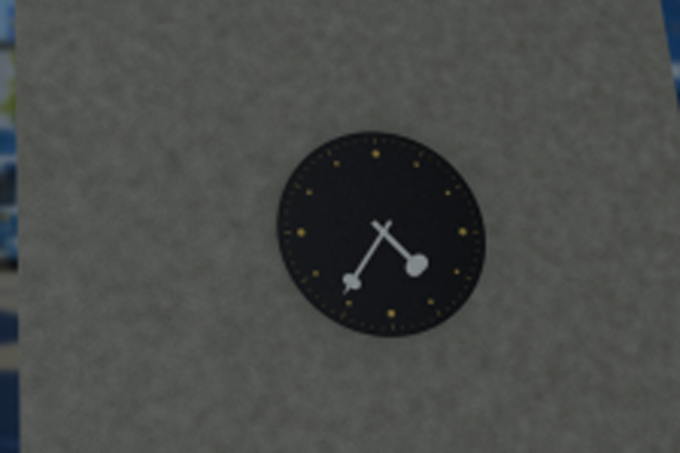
4:36
